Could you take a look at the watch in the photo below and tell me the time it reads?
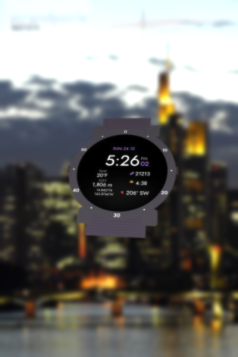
5:26
